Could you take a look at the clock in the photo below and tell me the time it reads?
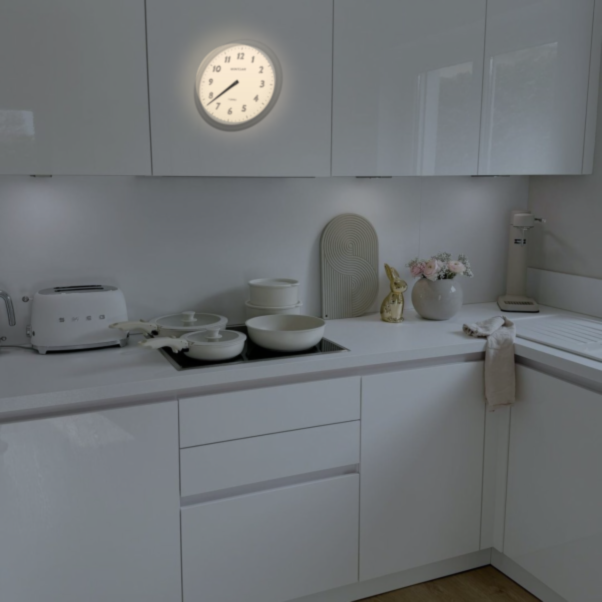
7:38
